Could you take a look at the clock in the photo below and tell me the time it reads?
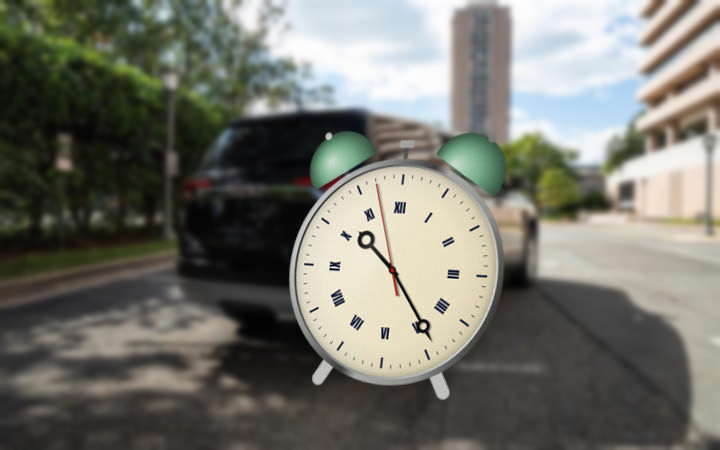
10:23:57
